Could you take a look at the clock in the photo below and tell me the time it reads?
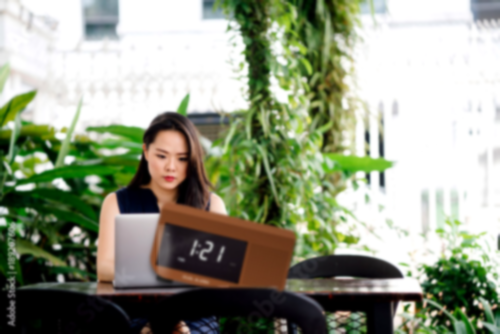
1:21
